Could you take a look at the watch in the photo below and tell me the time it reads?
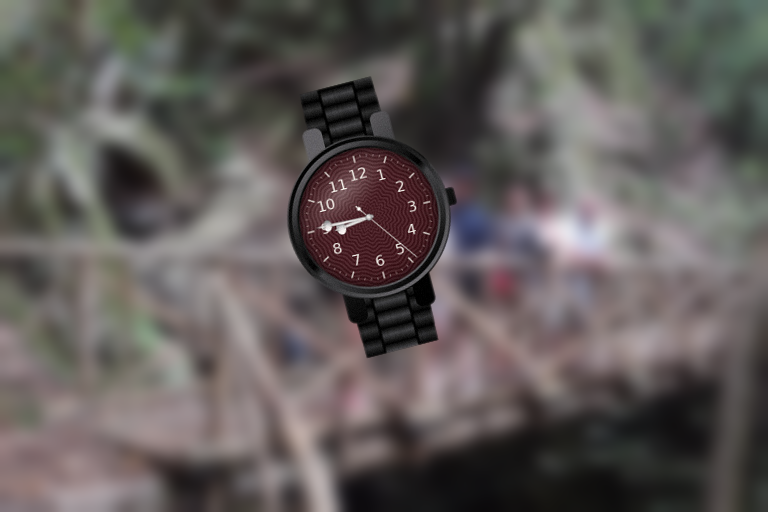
8:45:24
